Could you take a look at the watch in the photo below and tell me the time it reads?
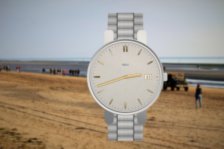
2:42
